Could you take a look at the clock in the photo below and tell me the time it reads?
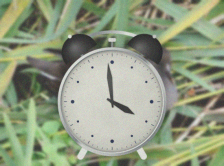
3:59
